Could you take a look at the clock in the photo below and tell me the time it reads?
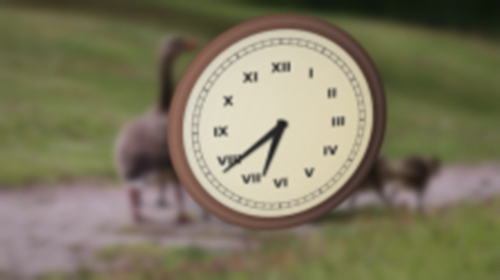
6:39
